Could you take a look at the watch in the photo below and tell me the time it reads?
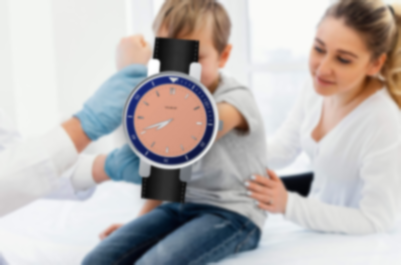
7:41
